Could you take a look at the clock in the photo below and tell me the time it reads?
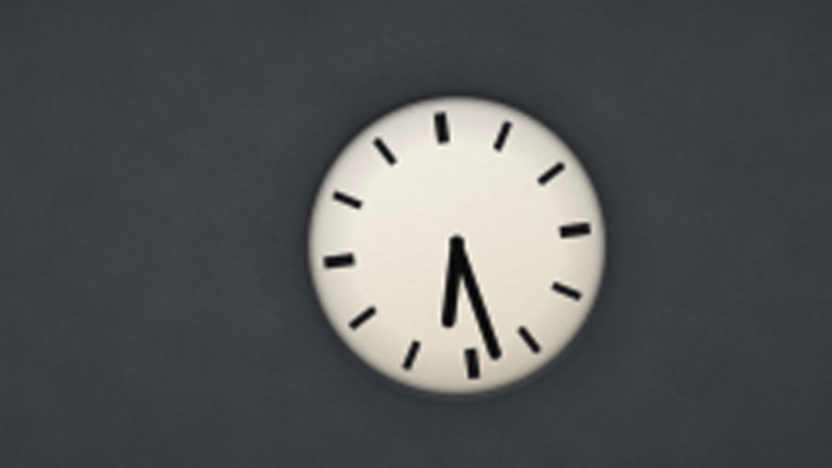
6:28
